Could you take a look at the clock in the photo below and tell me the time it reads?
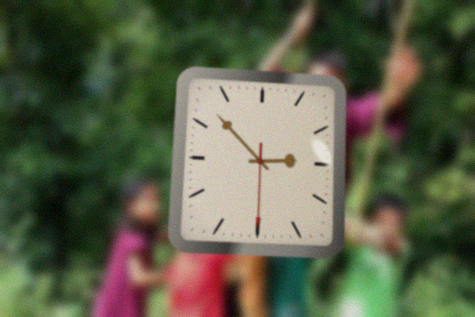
2:52:30
